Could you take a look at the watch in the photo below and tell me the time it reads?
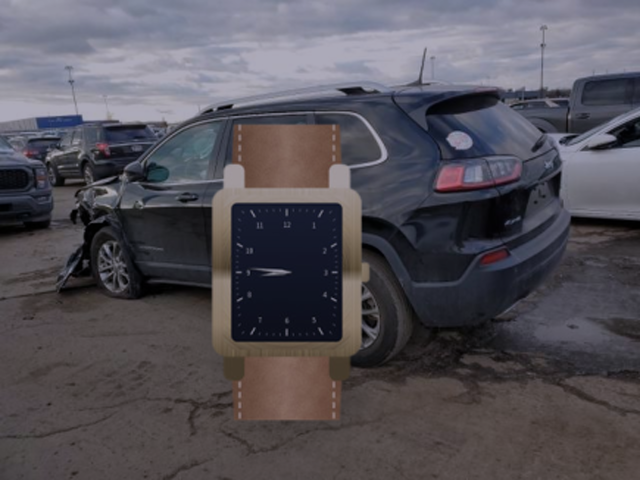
8:46
